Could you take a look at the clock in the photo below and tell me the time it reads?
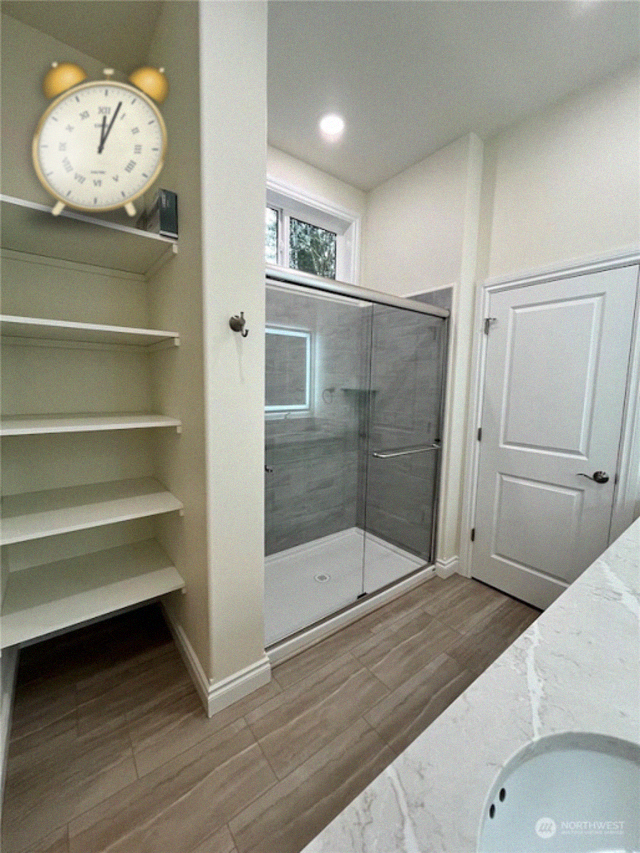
12:03
